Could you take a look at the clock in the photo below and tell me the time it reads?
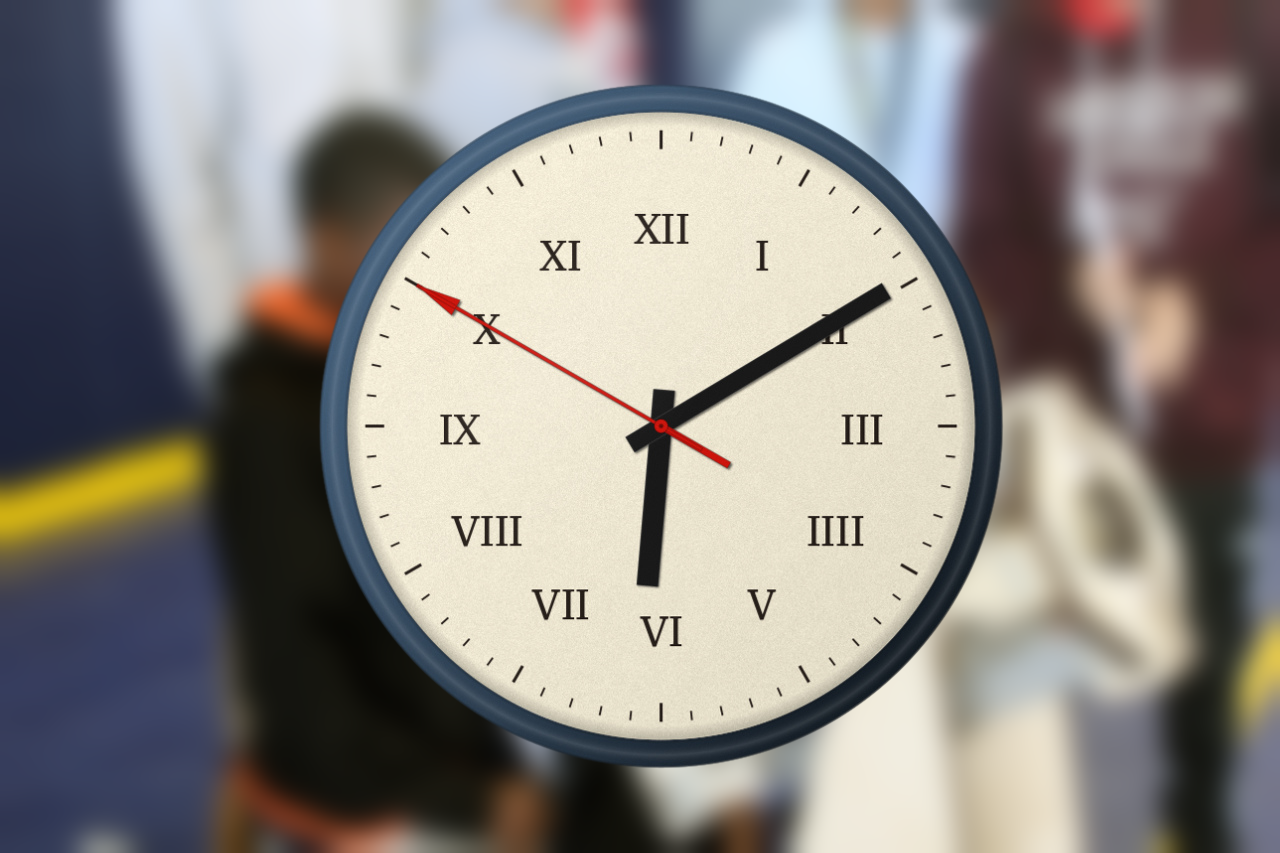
6:09:50
